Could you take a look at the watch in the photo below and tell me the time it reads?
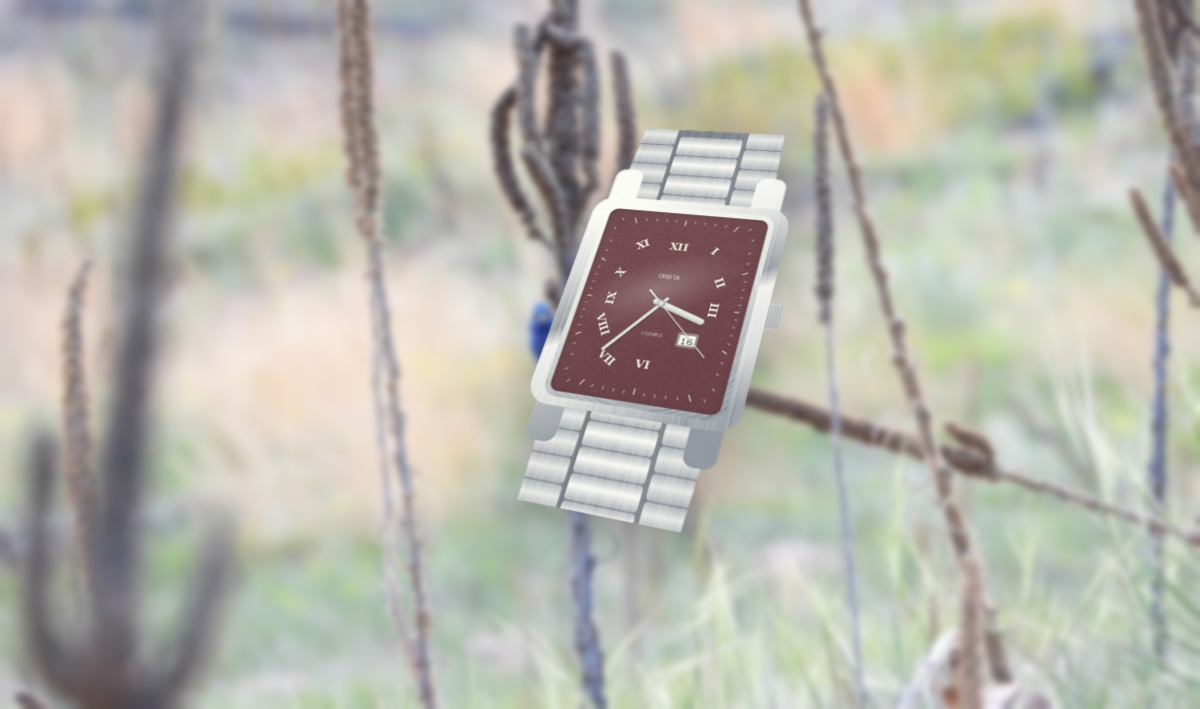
3:36:22
